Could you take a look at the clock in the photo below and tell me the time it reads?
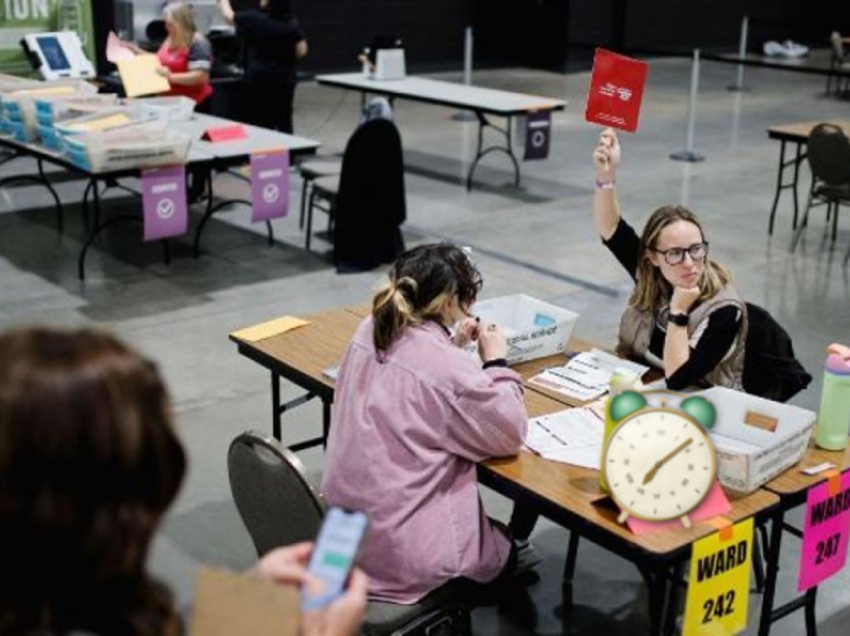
7:08
